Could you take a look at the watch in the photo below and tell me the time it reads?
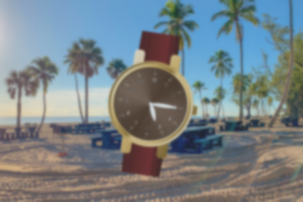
5:15
